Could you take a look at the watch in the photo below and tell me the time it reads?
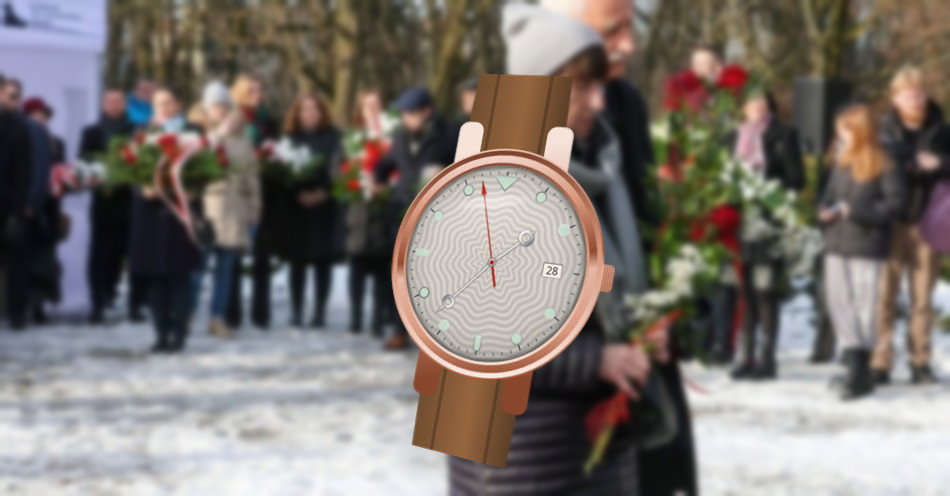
1:36:57
